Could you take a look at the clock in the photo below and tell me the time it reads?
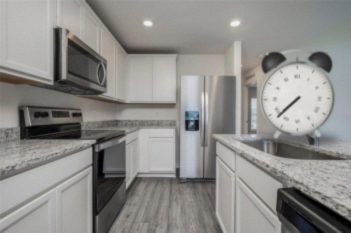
7:38
